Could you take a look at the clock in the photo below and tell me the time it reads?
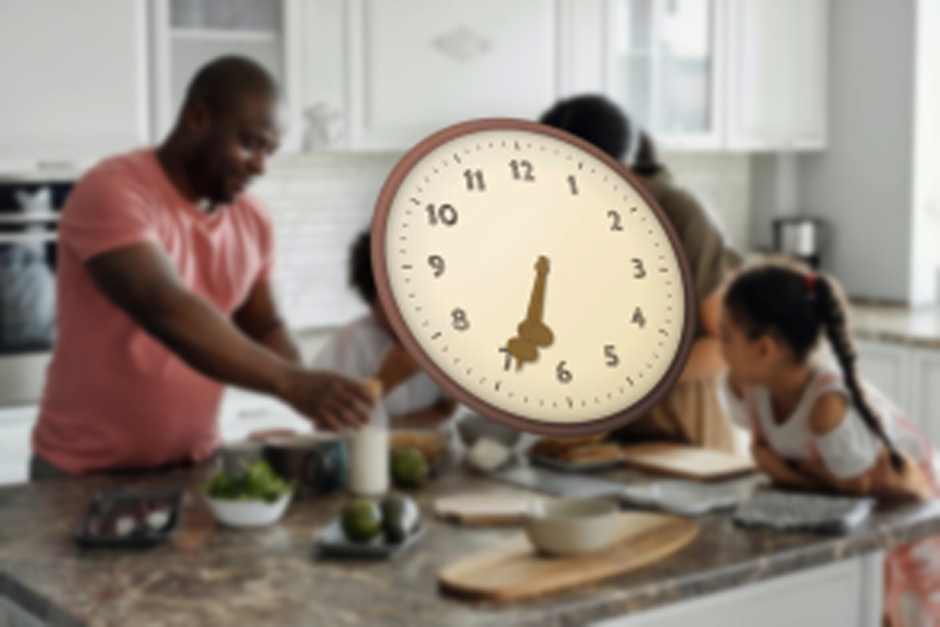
6:34
